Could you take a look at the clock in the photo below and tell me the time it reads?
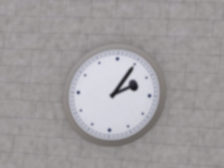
2:05
